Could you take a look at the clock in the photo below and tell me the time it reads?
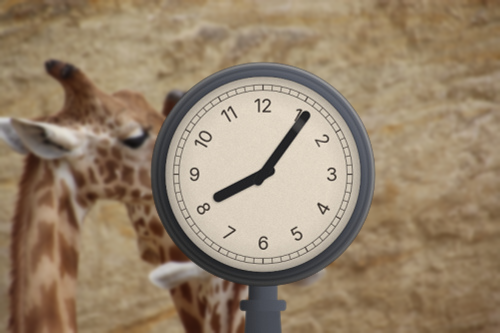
8:06
